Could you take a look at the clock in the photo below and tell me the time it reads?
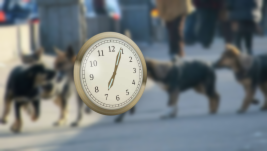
7:04
